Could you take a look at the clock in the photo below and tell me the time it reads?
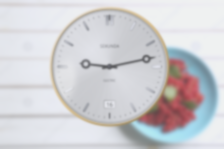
9:13
